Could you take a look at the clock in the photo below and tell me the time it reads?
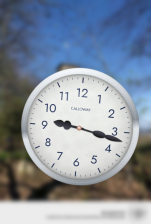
9:17
